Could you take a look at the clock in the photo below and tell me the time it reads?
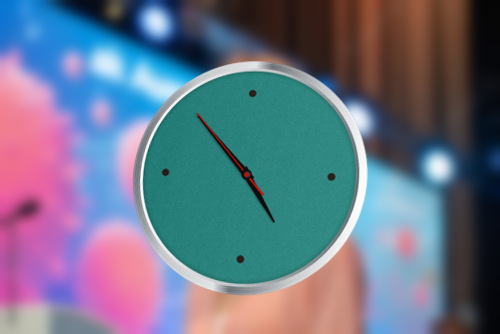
4:52:53
